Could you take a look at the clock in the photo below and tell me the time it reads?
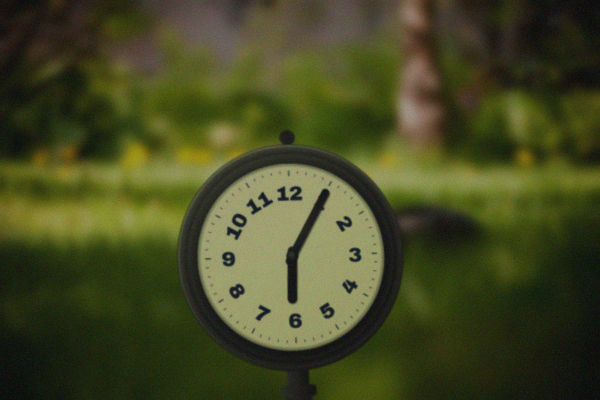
6:05
